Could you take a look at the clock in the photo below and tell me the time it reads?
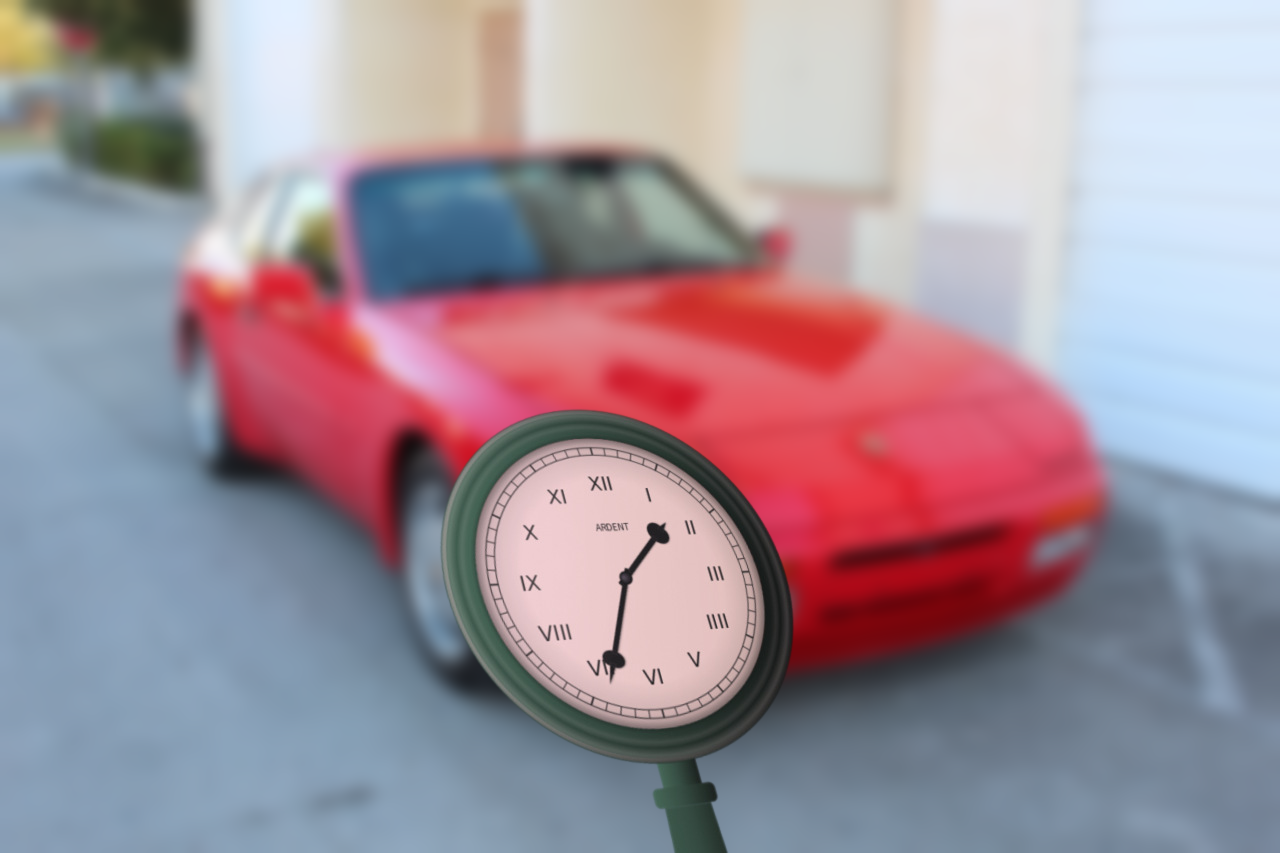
1:34
